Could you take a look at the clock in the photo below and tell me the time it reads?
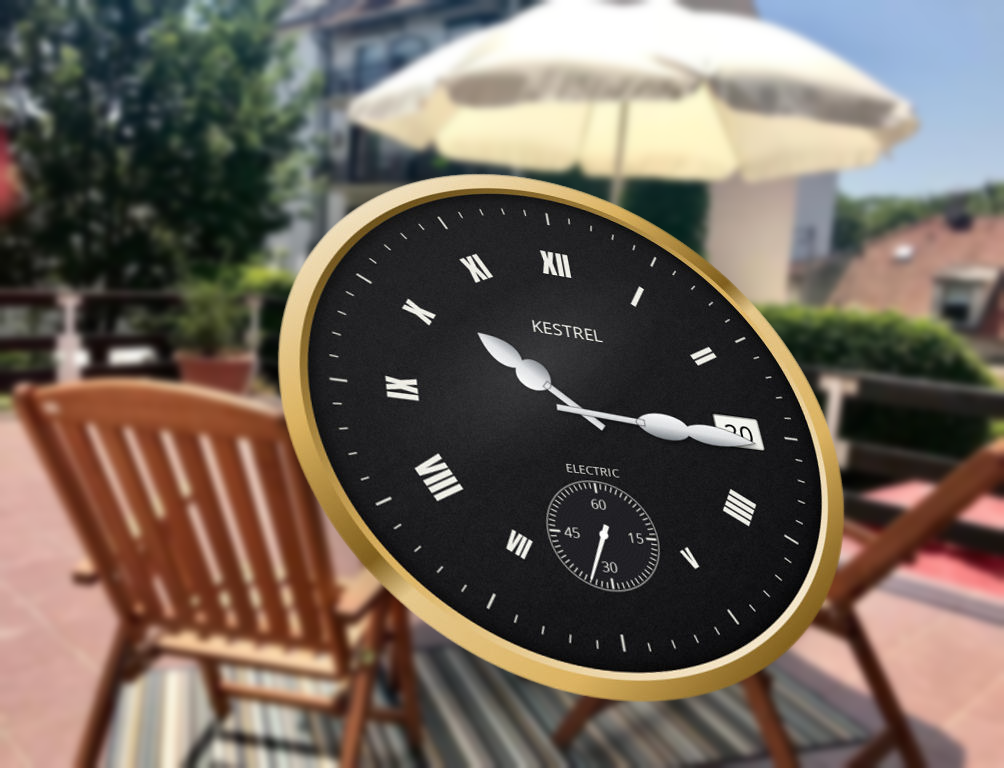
10:15:34
